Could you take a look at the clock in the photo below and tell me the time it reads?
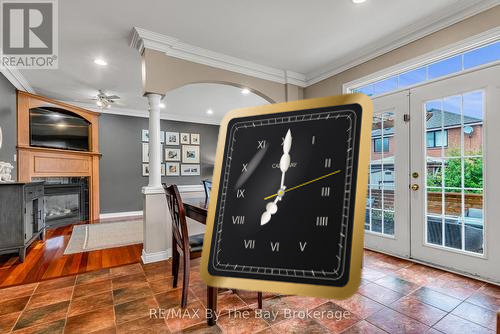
7:00:12
